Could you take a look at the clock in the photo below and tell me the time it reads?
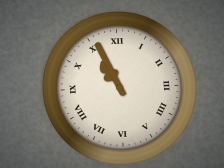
10:56
